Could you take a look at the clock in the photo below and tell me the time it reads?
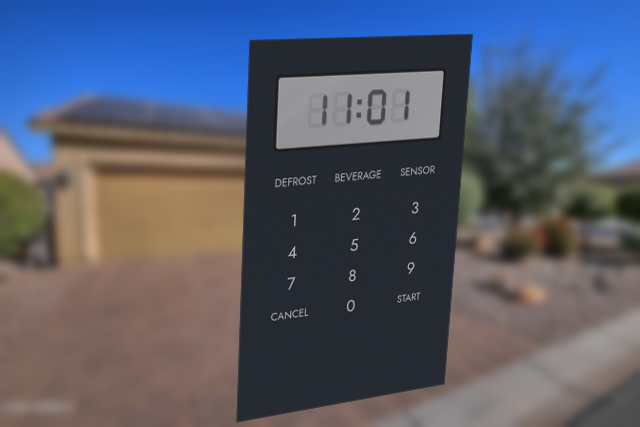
11:01
